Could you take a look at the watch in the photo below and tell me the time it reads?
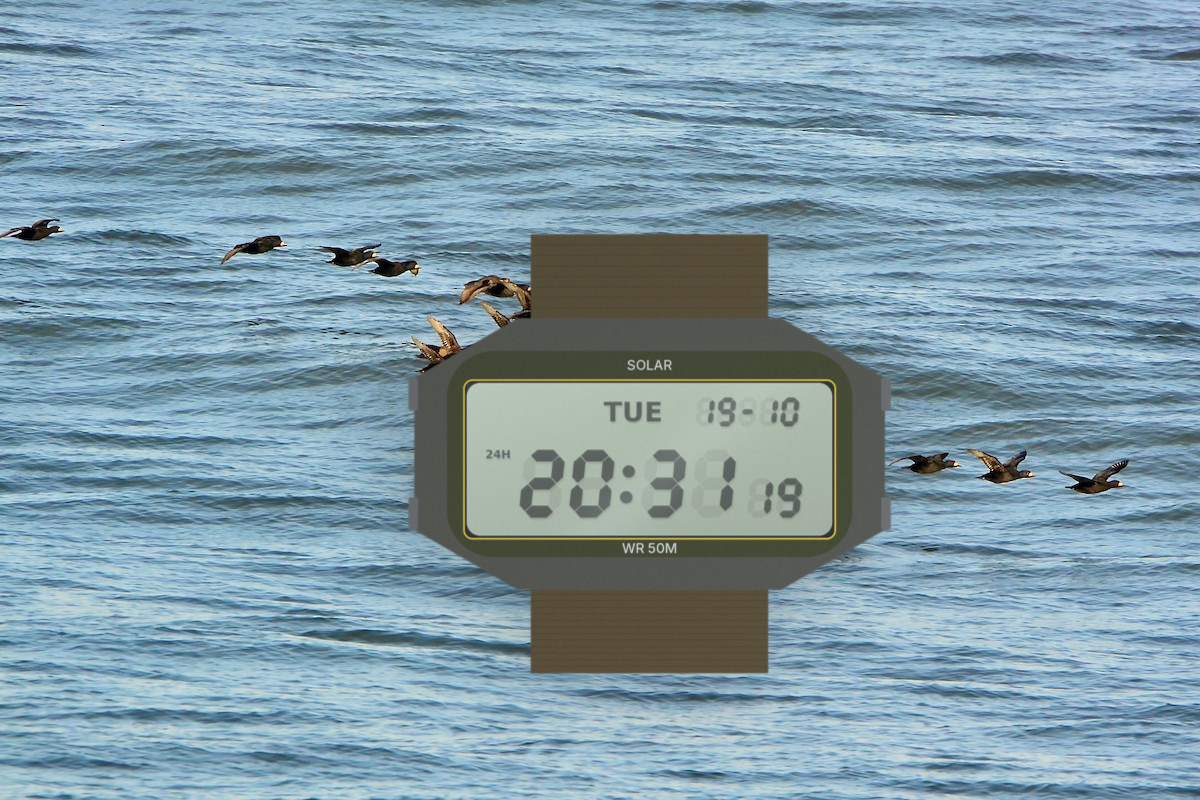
20:31:19
